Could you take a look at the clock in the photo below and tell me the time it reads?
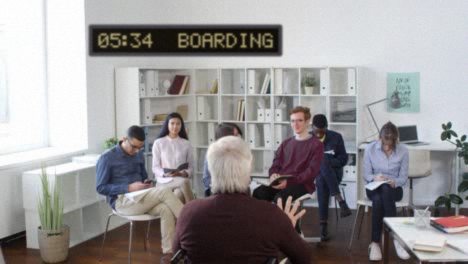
5:34
